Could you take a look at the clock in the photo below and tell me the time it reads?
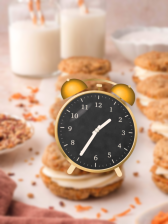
1:35
